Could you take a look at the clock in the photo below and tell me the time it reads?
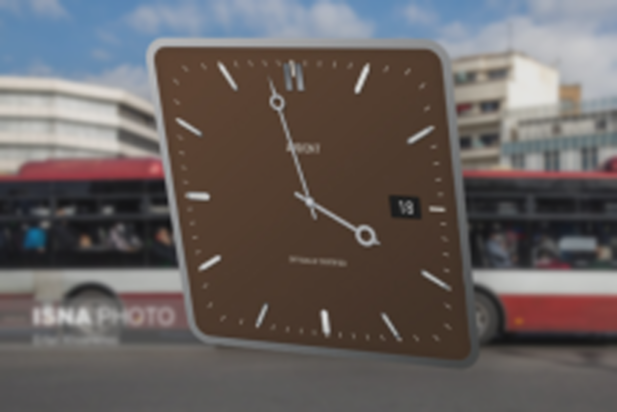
3:58
